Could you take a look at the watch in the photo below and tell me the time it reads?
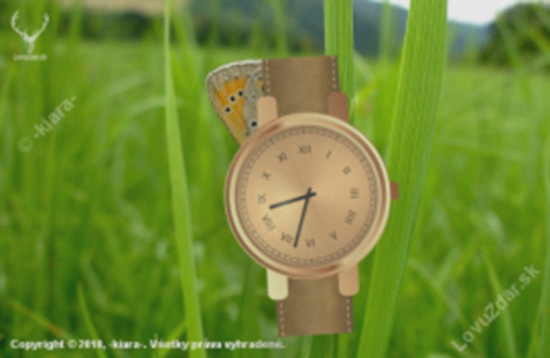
8:33
